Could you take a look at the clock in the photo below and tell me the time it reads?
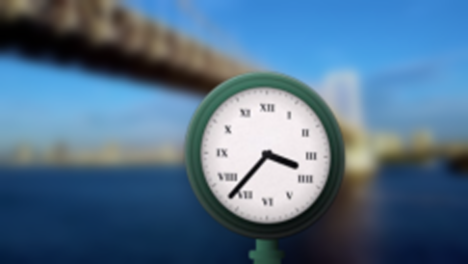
3:37
